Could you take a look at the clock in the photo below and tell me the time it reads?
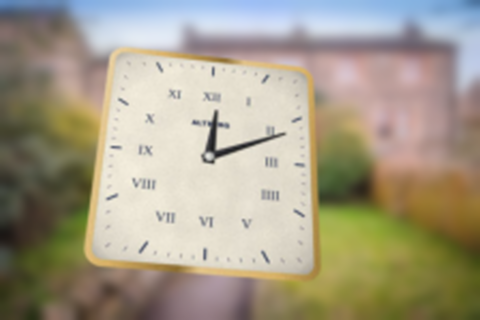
12:11
